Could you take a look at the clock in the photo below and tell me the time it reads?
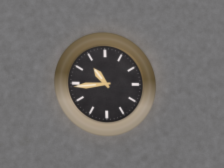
10:44
